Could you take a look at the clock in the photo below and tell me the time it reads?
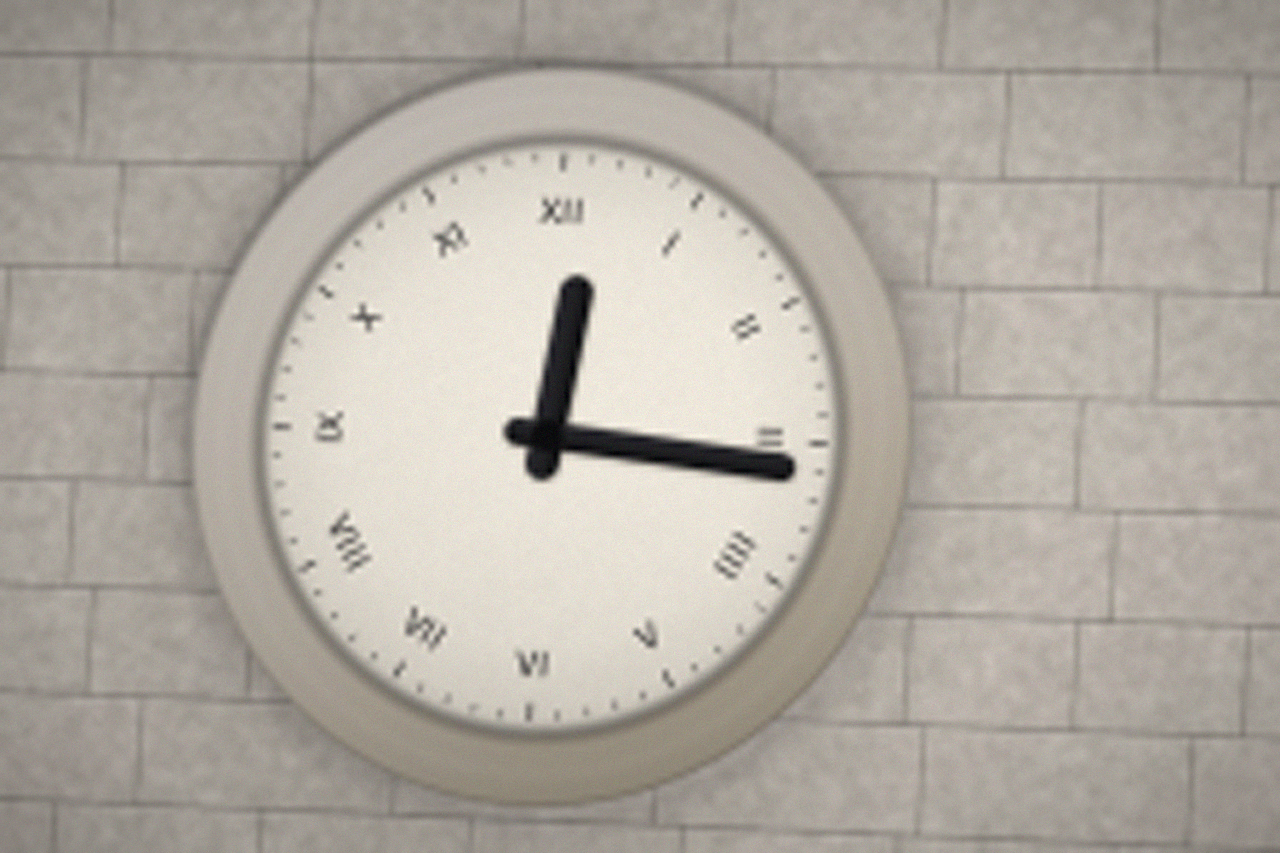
12:16
